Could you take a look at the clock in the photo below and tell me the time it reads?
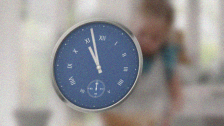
10:57
